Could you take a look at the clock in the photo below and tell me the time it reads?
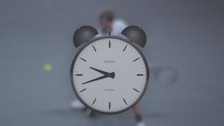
9:42
